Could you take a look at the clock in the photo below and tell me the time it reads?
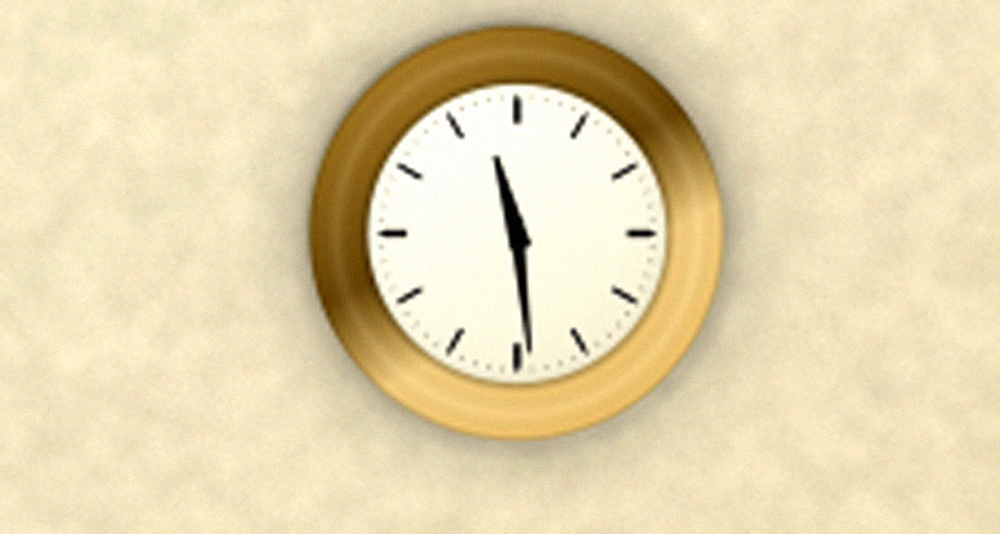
11:29
